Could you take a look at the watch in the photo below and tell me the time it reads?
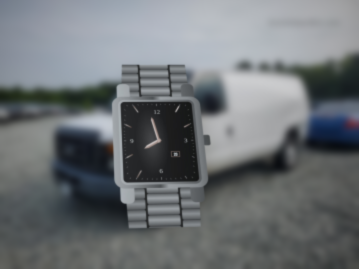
7:58
